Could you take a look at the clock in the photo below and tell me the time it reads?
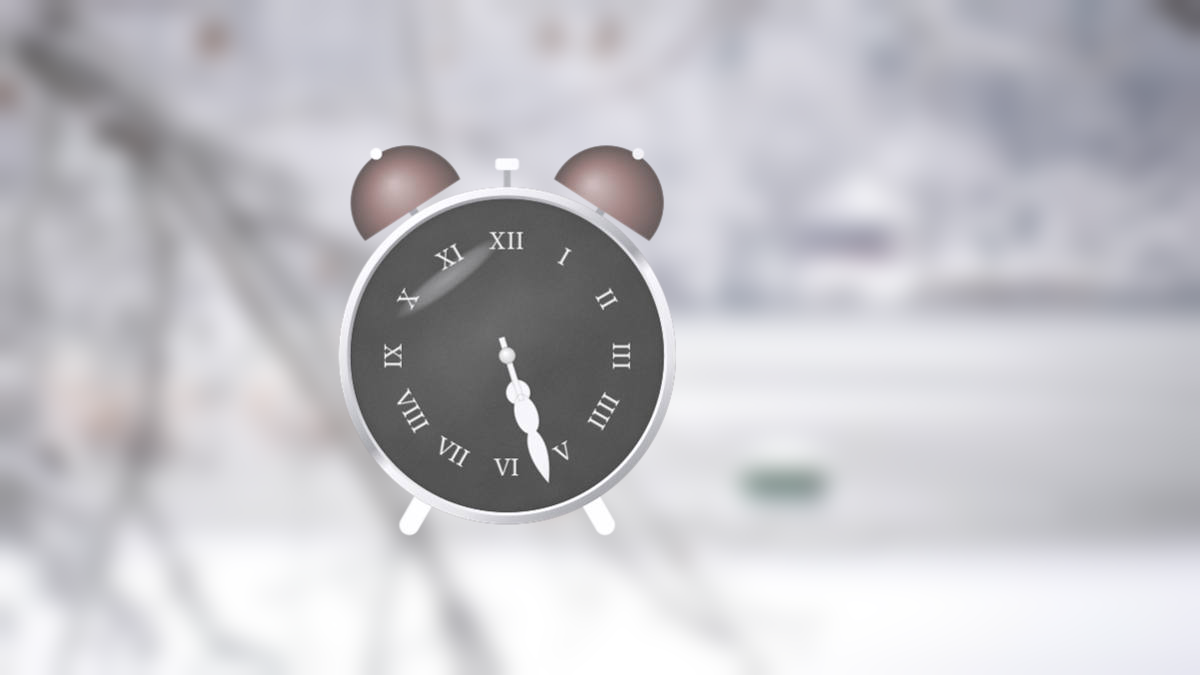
5:27
